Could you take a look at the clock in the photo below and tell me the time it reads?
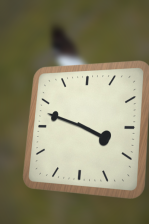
3:48
